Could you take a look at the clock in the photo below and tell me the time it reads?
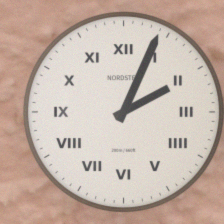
2:04
